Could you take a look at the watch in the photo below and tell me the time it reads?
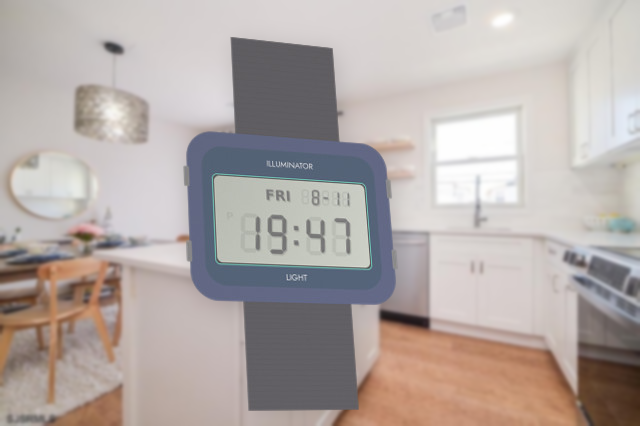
19:47
